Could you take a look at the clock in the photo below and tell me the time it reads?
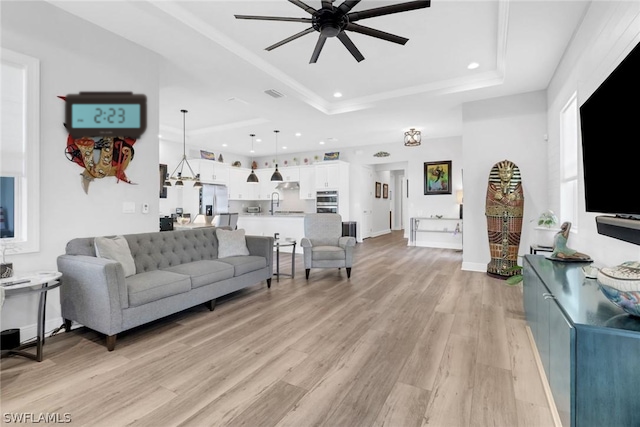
2:23
